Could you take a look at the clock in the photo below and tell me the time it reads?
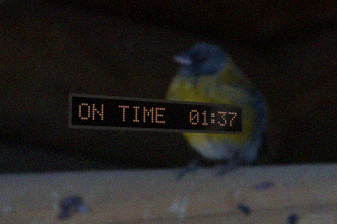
1:37
